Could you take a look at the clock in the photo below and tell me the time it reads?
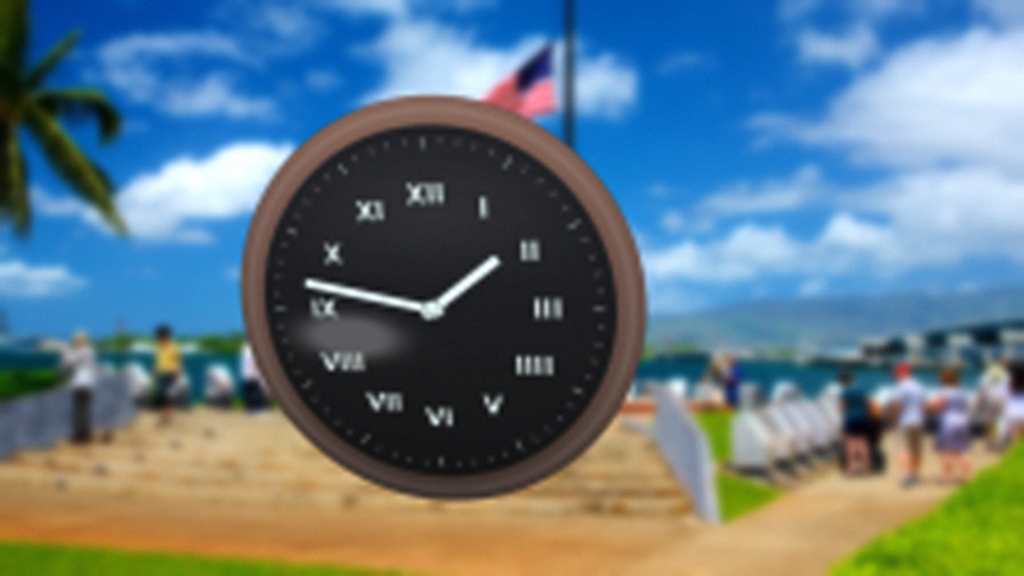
1:47
